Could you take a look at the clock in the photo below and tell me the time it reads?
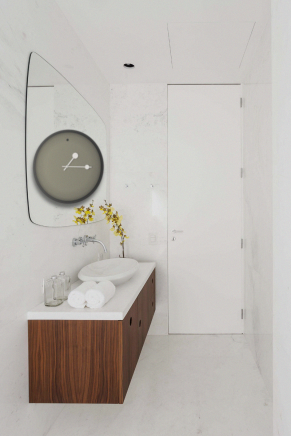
1:15
